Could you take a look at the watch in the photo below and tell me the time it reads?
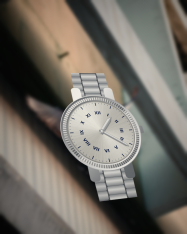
1:21
